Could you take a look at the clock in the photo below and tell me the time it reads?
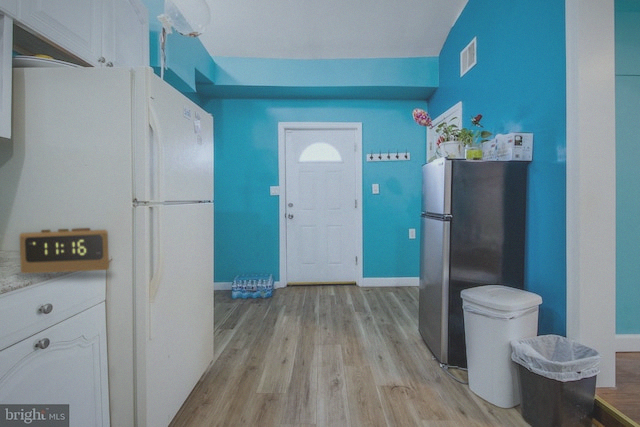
11:16
